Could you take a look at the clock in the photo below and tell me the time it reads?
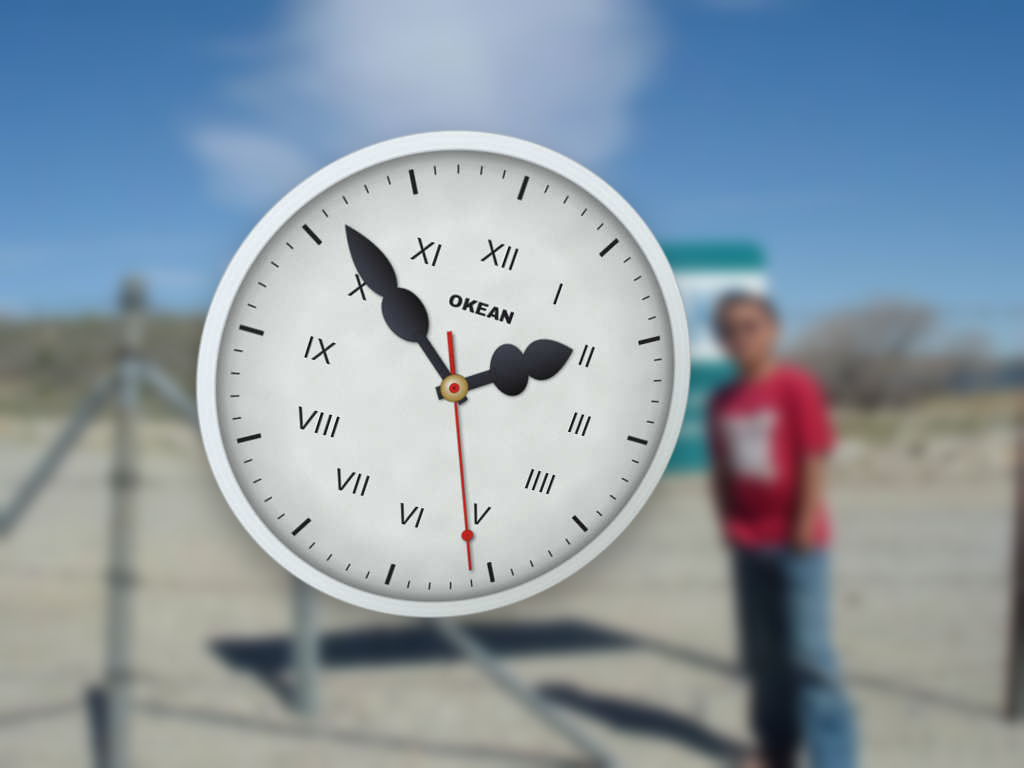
1:51:26
